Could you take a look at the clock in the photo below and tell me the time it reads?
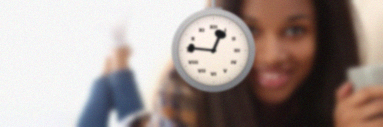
12:46
